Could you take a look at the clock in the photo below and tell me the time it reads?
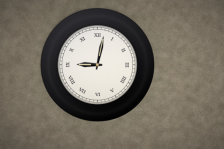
9:02
